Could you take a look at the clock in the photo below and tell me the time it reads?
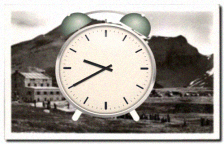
9:40
